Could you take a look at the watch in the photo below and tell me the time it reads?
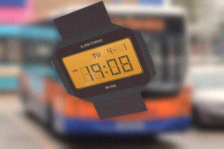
19:08
